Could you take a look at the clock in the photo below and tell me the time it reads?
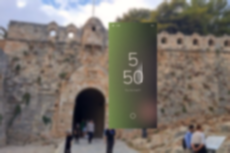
5:50
